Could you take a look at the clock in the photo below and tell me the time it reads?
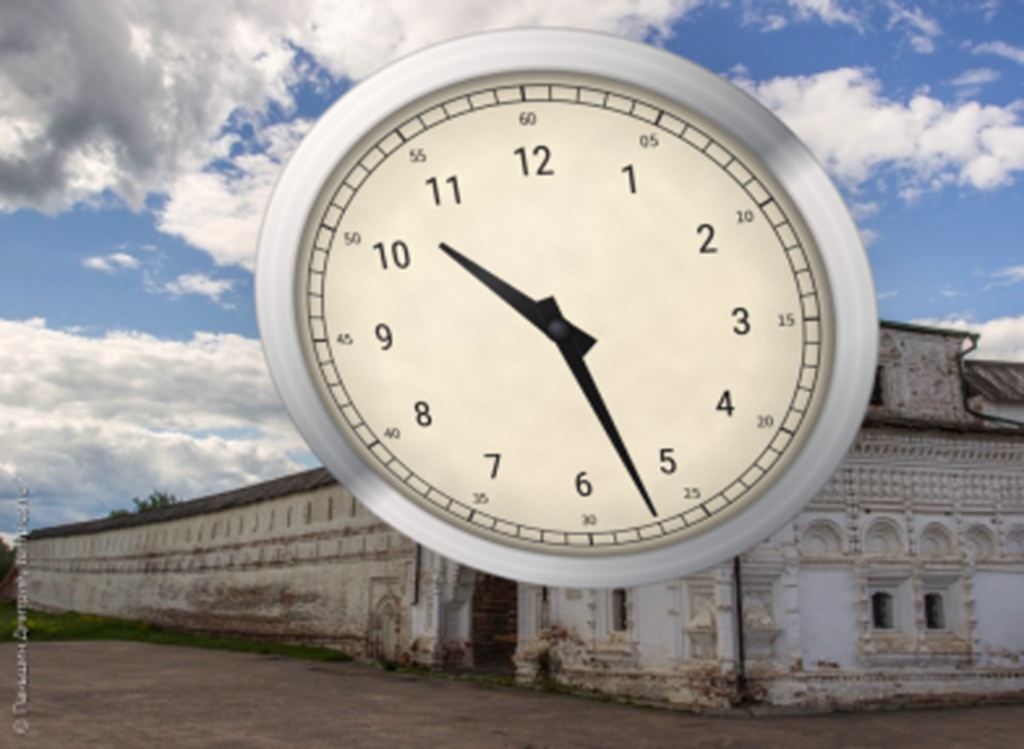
10:27
